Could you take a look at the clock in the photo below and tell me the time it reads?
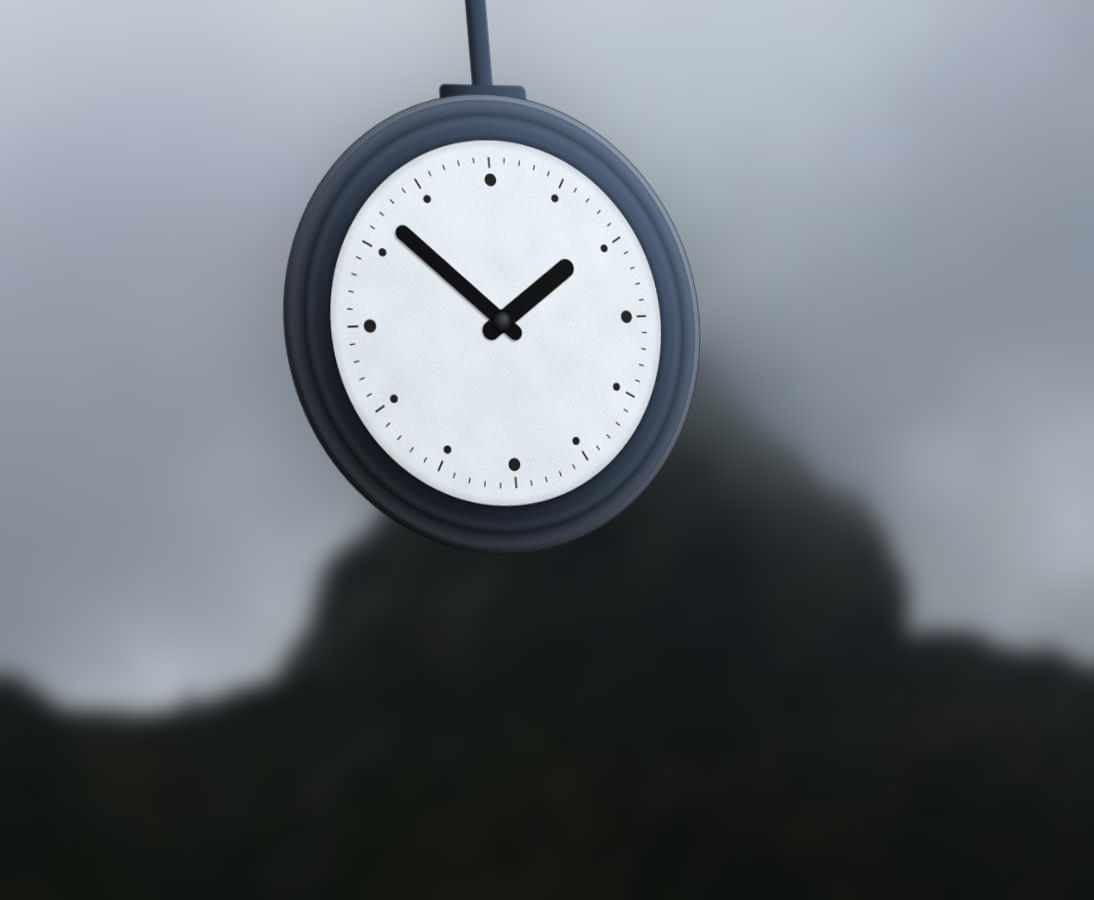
1:52
